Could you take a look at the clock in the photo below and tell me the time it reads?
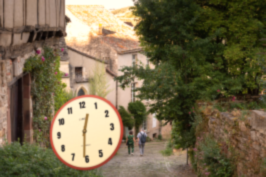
12:31
